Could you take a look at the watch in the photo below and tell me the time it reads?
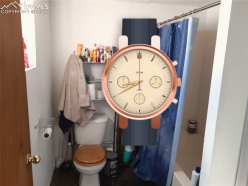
8:40
